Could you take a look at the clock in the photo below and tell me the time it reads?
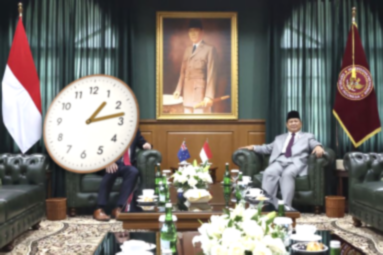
1:13
